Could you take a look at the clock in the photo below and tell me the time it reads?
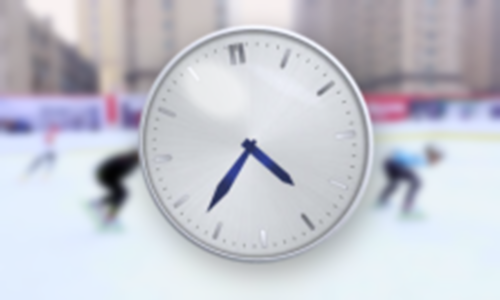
4:37
